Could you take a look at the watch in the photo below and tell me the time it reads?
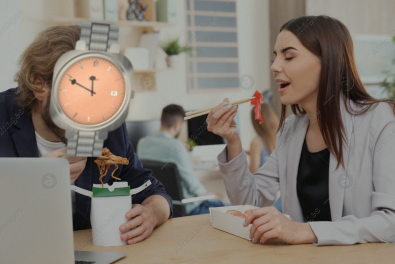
11:49
